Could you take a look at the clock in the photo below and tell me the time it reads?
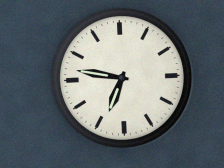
6:47
